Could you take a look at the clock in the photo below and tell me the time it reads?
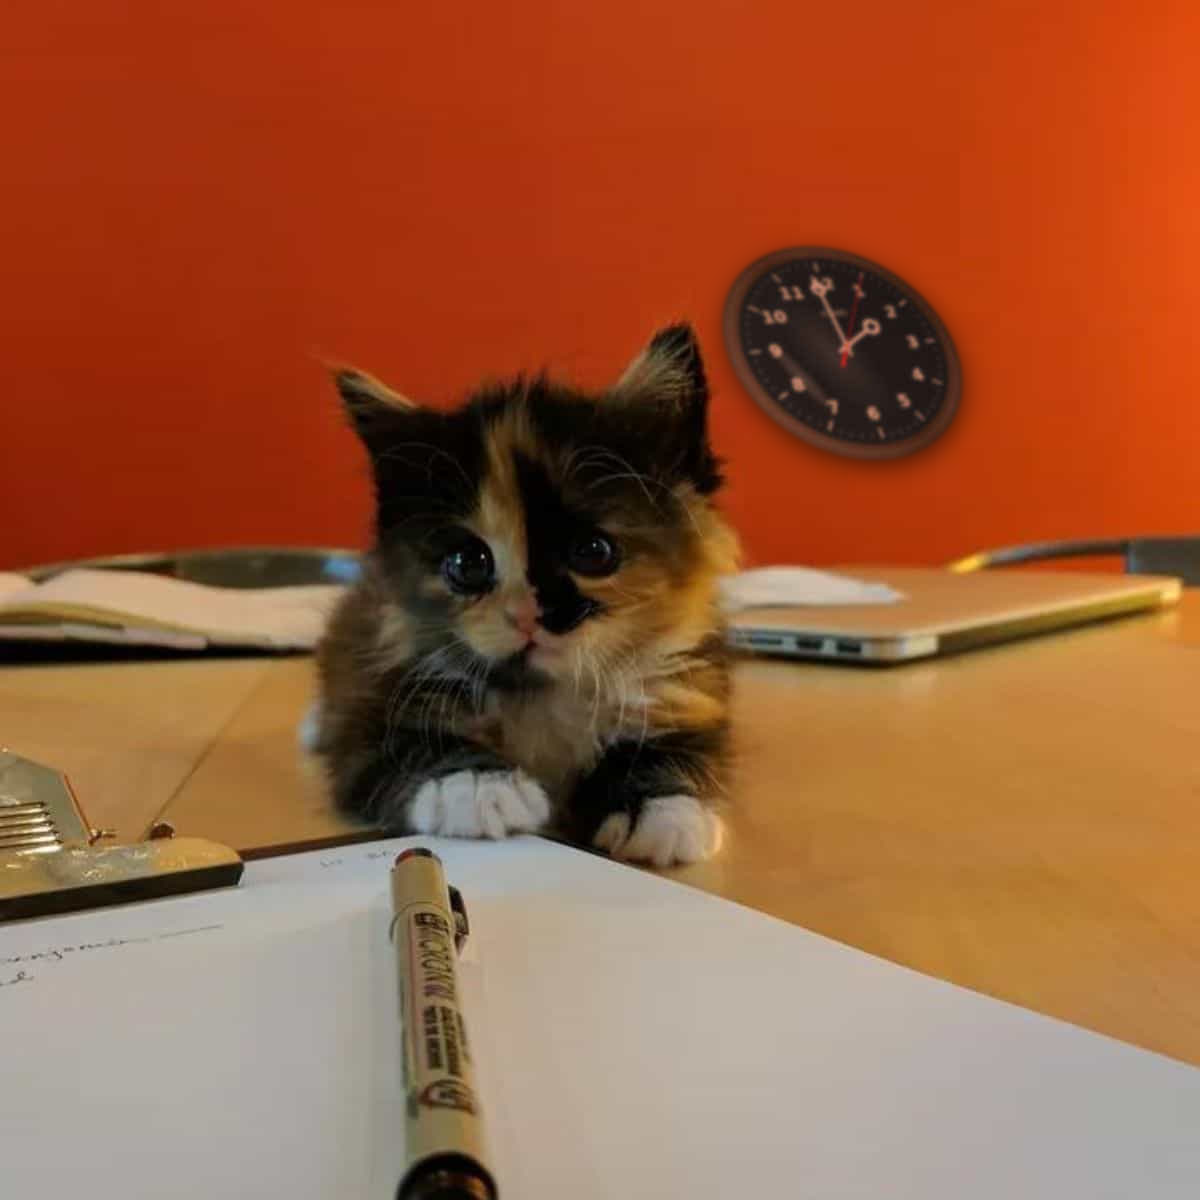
1:59:05
